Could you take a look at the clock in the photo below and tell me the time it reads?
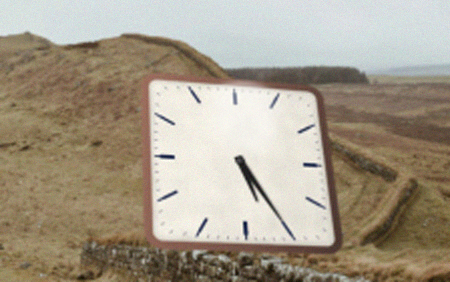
5:25
